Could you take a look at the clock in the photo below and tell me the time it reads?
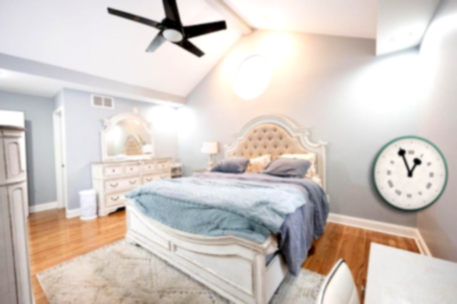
12:56
